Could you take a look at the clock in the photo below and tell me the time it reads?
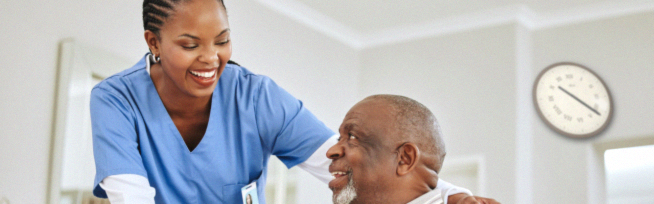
10:22
